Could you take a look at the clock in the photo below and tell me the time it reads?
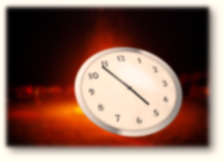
4:54
